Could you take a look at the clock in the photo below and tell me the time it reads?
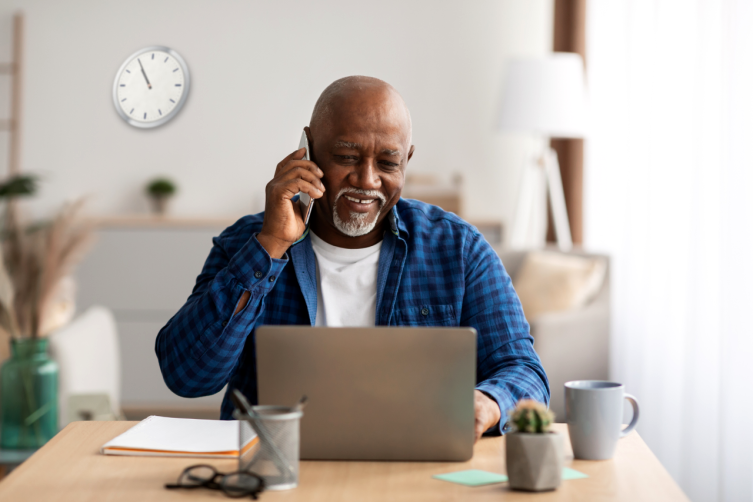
10:55
